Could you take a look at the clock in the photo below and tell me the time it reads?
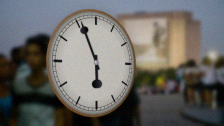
5:56
